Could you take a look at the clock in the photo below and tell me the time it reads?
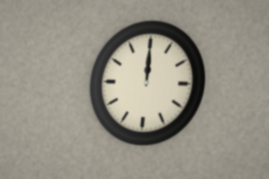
12:00
